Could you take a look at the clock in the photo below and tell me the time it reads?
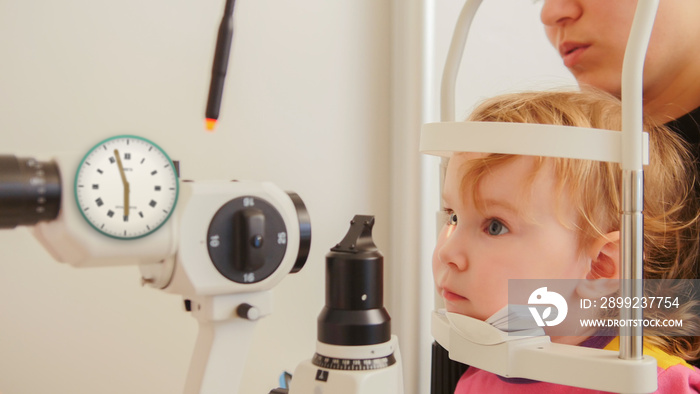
5:57
